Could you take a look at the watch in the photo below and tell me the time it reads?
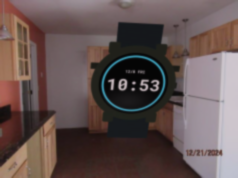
10:53
